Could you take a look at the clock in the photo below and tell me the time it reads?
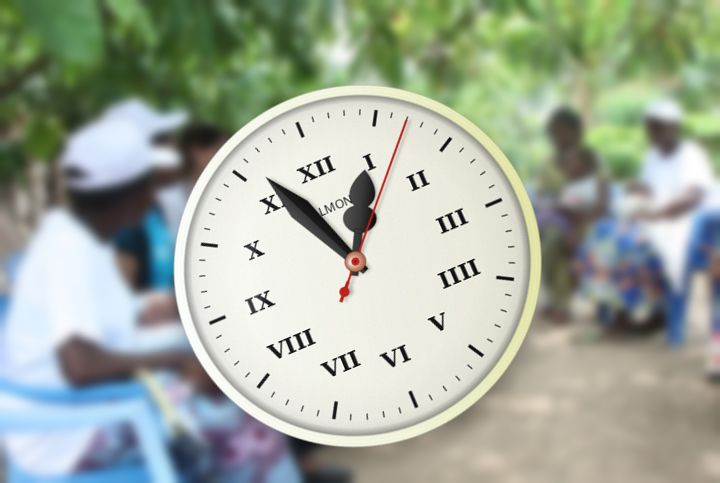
12:56:07
